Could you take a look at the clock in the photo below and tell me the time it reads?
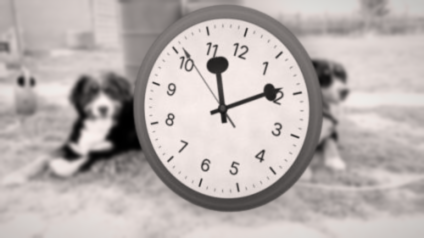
11:08:51
